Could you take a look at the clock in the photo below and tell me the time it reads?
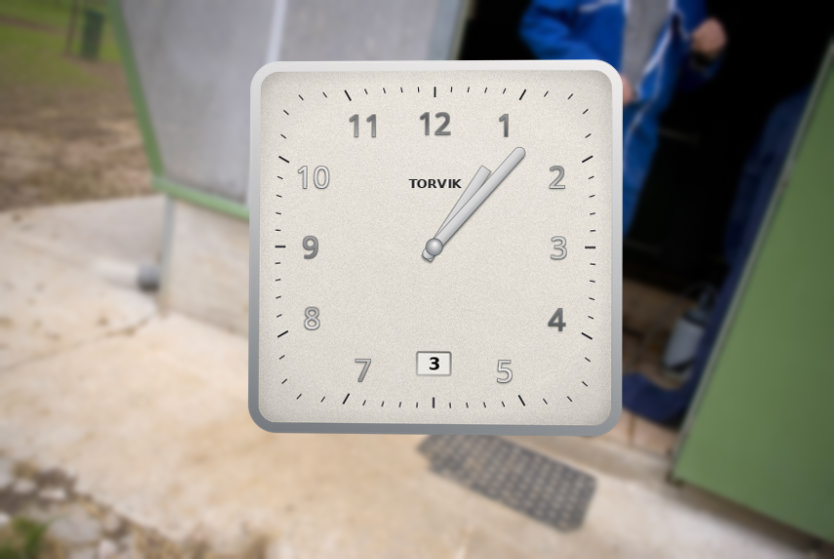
1:07
